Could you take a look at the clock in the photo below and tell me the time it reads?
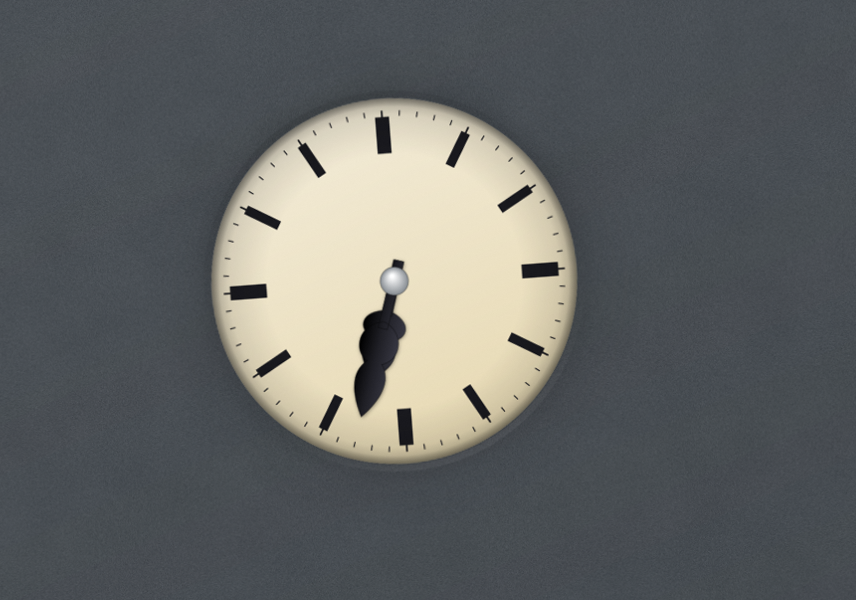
6:33
